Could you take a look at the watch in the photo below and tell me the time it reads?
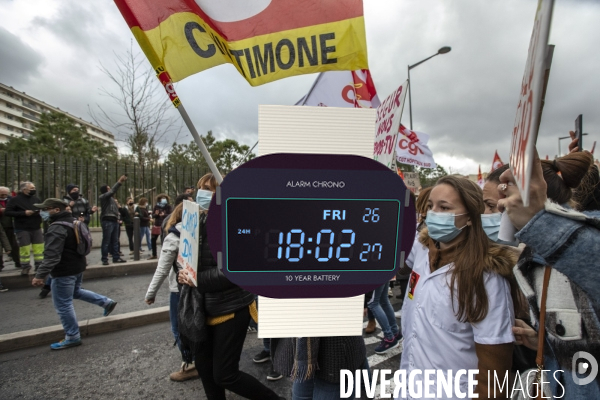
18:02:27
